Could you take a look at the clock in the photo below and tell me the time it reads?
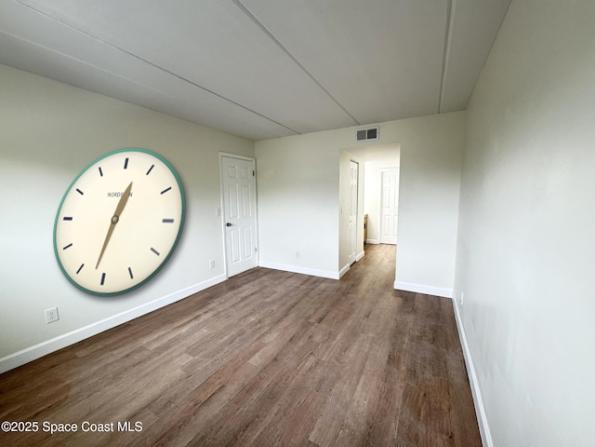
12:32
